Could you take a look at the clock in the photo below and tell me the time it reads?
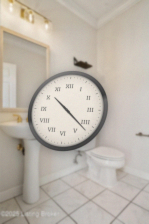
10:22
